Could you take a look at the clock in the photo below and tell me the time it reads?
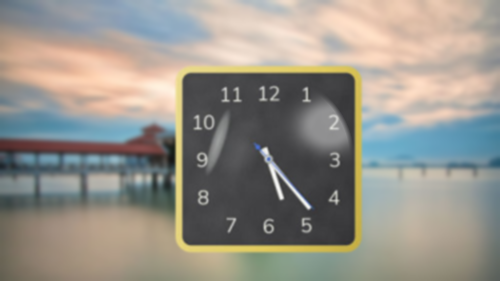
5:23:23
